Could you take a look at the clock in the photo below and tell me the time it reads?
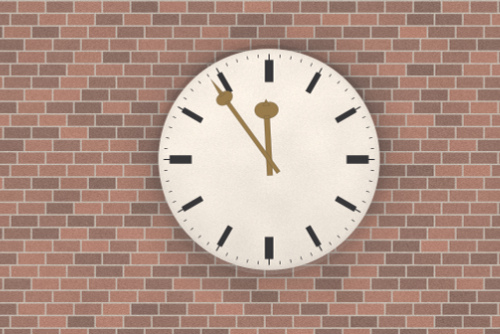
11:54
